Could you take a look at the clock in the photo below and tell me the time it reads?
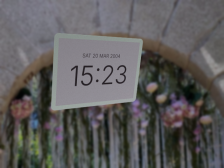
15:23
